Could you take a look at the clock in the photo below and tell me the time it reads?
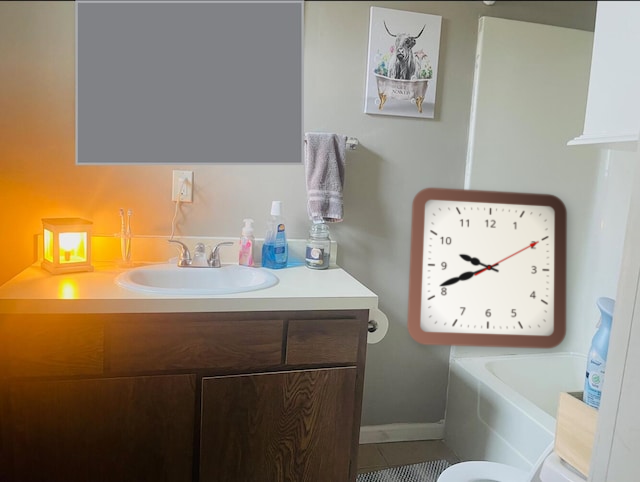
9:41:10
